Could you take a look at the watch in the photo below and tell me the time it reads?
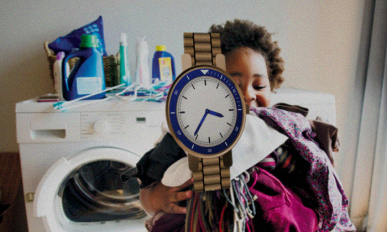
3:36
